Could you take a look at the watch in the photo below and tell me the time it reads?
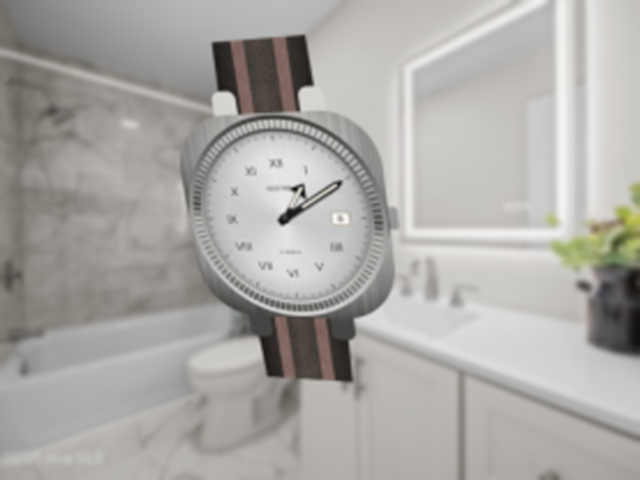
1:10
